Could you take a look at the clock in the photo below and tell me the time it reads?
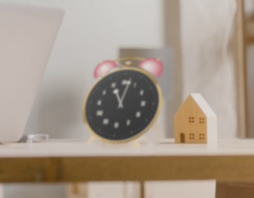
11:02
